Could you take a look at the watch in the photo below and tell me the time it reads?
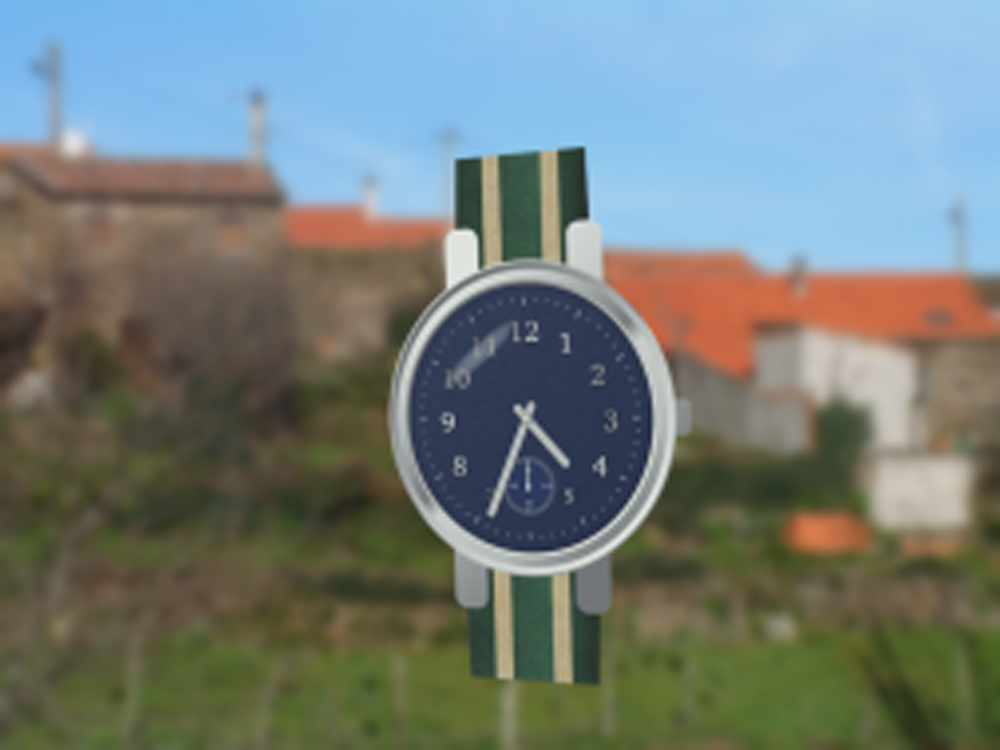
4:34
